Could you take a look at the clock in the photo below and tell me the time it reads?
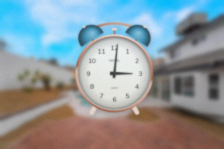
3:01
